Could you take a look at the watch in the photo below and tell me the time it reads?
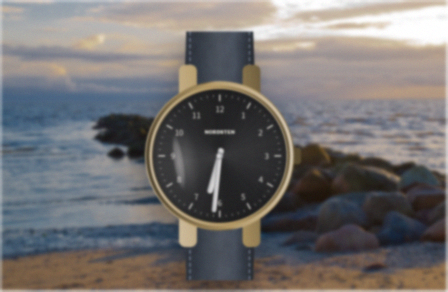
6:31
